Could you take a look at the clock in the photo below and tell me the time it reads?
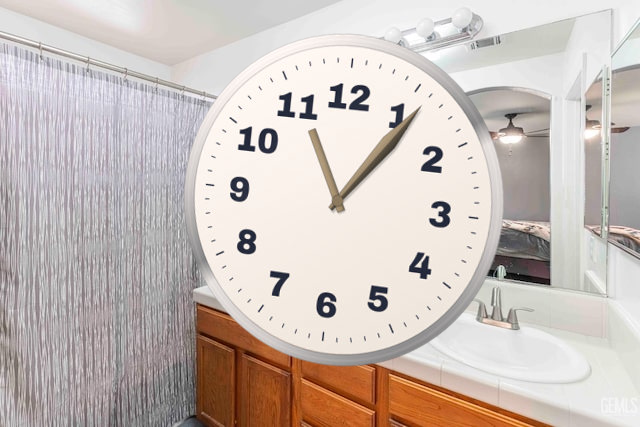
11:06
